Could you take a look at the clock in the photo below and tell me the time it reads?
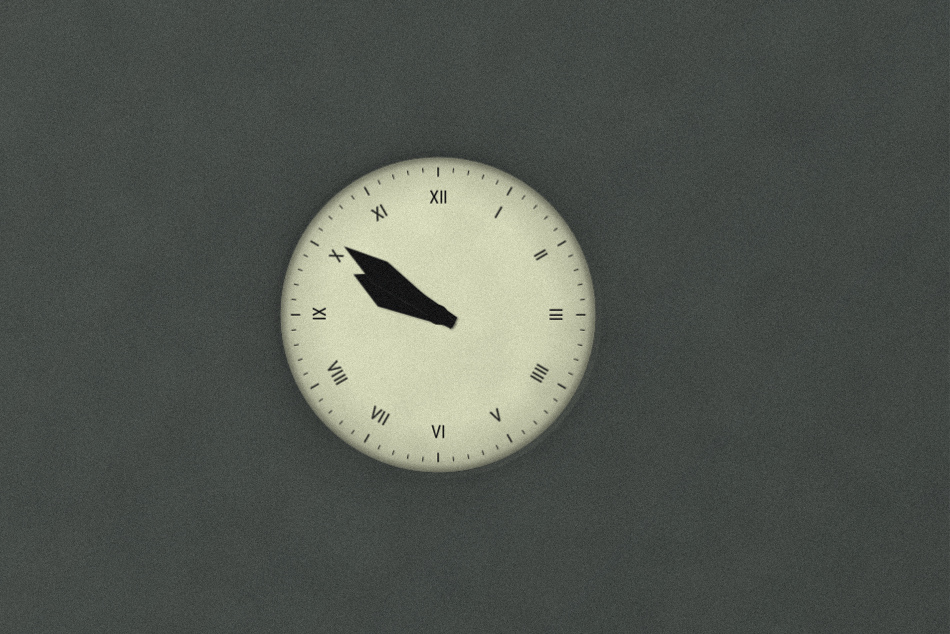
9:51
